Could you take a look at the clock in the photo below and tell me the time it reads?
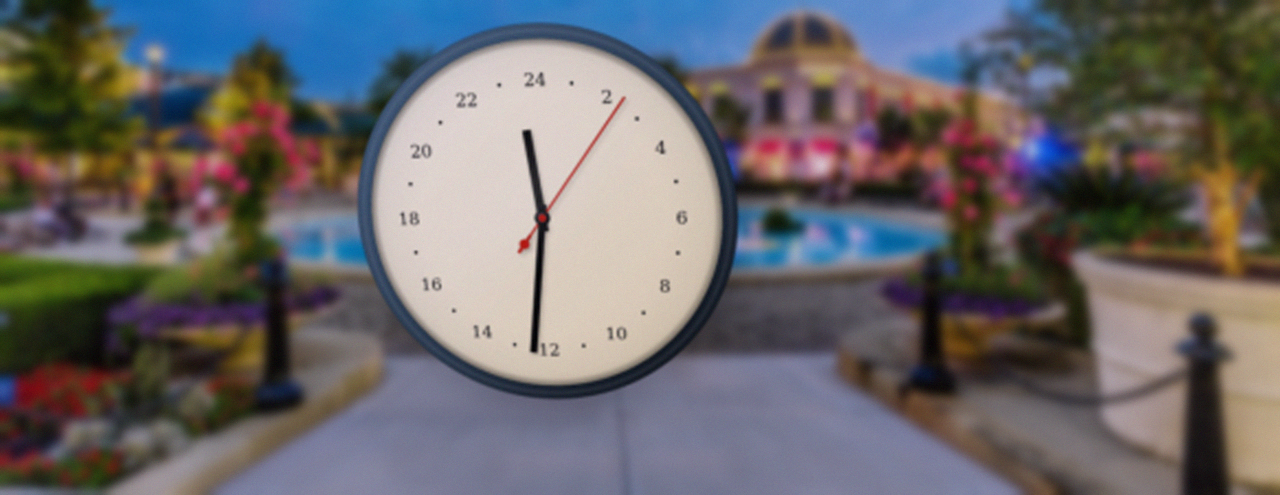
23:31:06
